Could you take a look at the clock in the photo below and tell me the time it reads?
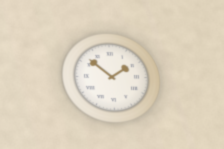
1:52
